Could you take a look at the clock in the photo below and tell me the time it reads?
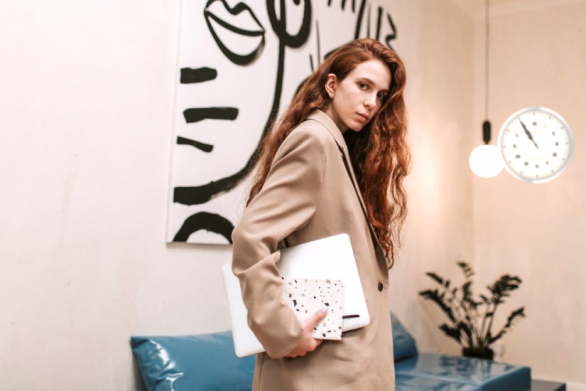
10:55
